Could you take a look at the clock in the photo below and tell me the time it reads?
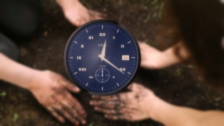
12:21
